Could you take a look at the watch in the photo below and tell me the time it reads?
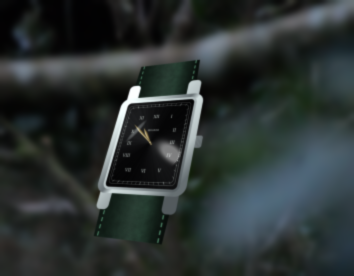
10:52
